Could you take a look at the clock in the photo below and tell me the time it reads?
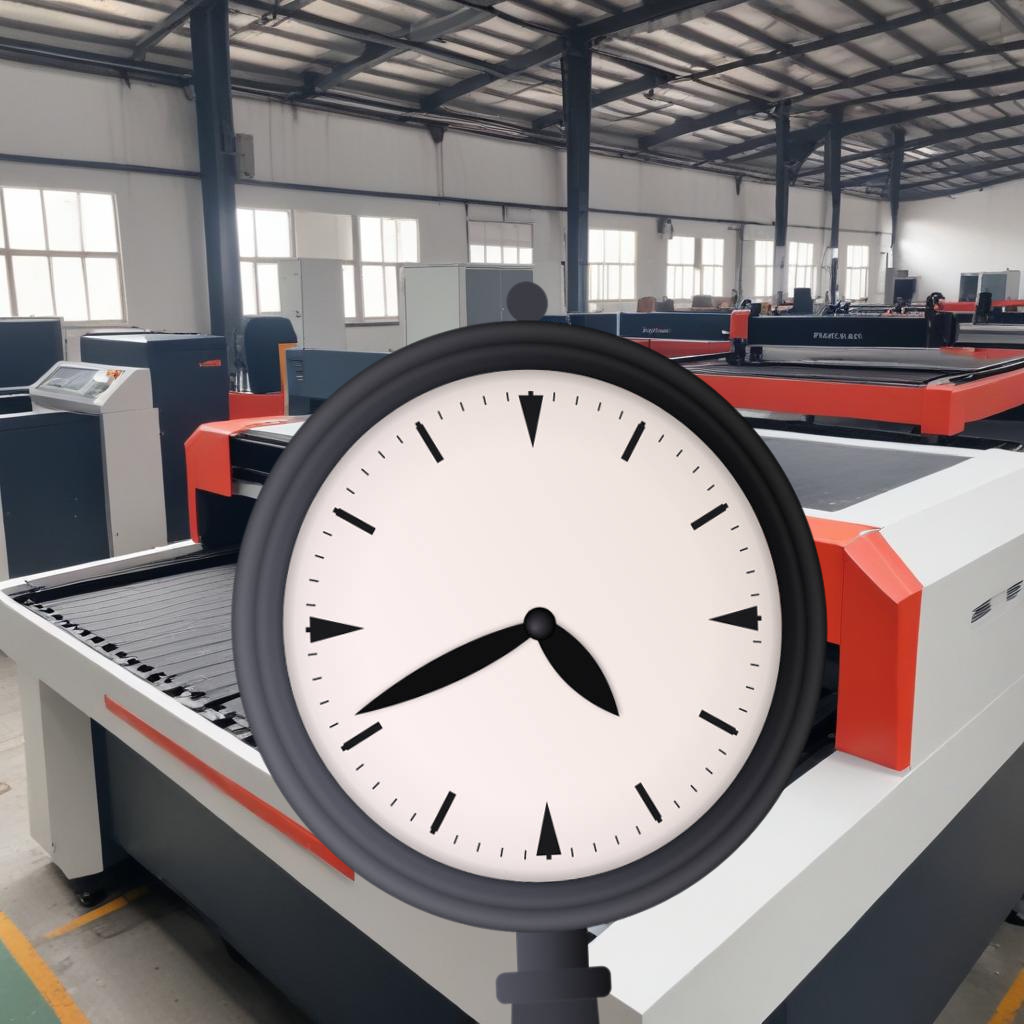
4:41
